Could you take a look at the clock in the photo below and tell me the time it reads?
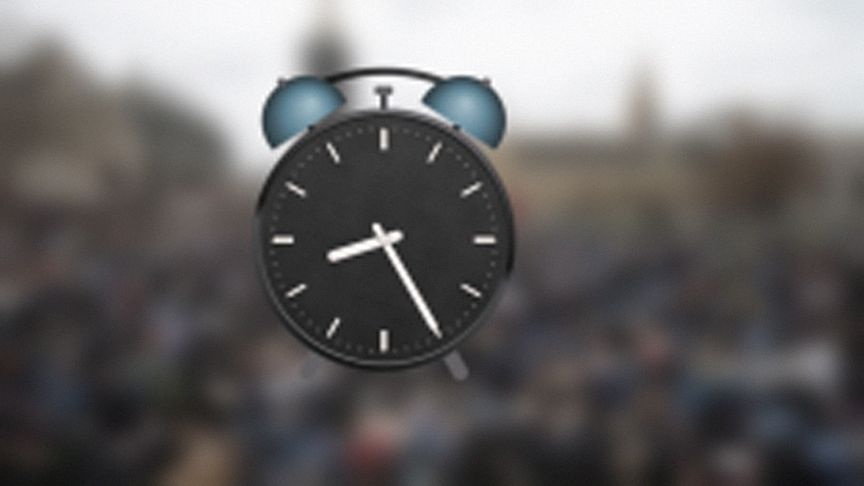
8:25
